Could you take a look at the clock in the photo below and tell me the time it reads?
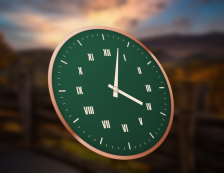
4:03
